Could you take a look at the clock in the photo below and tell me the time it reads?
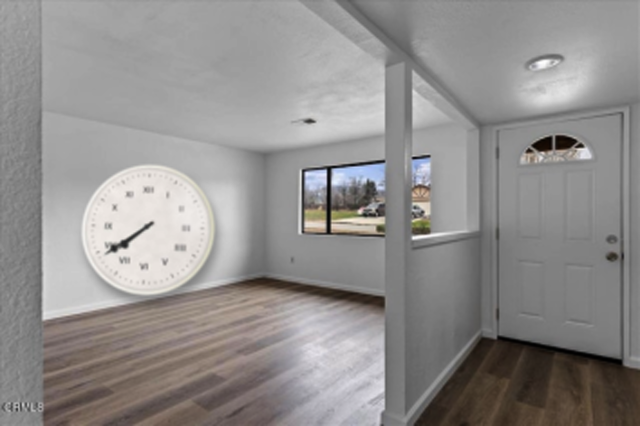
7:39
